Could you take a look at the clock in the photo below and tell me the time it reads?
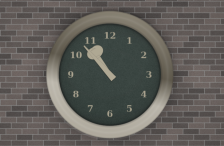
10:53
